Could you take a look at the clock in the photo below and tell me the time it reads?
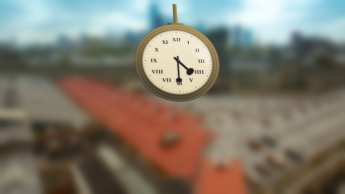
4:30
